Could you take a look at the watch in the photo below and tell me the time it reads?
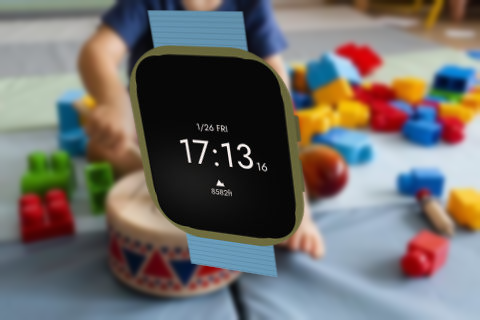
17:13:16
